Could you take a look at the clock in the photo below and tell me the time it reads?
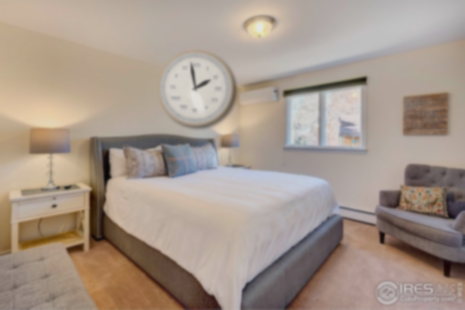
1:58
